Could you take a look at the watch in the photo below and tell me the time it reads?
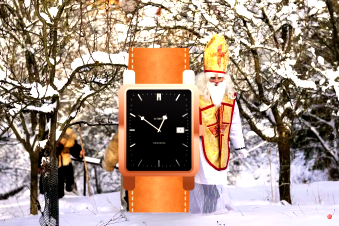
12:51
